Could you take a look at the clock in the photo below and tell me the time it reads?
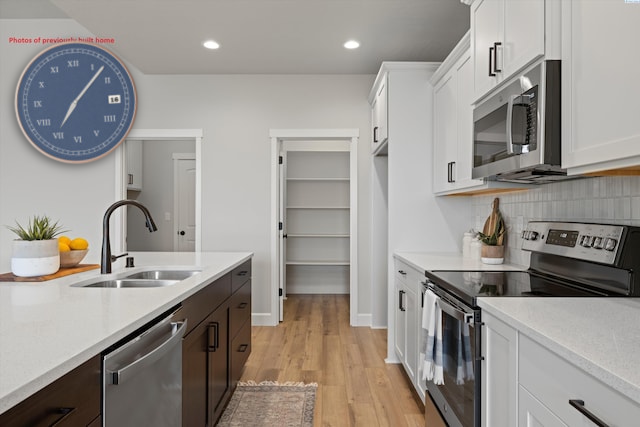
7:07
